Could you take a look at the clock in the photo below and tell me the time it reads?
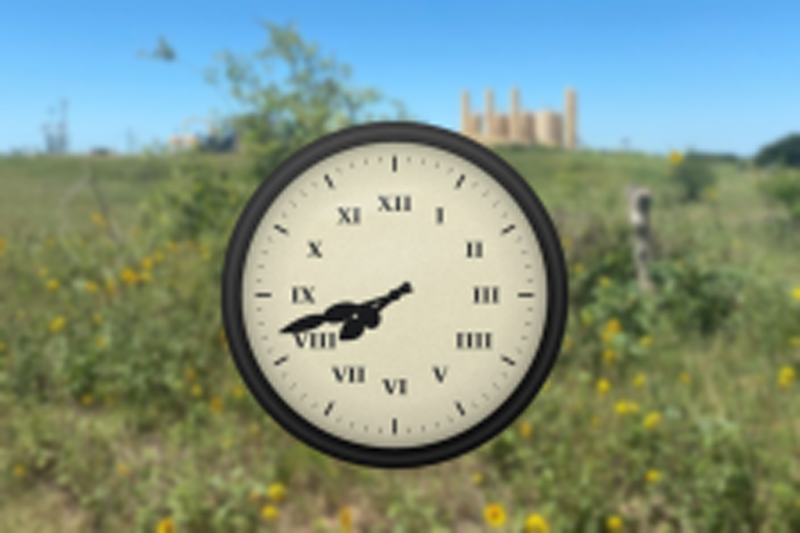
7:42
